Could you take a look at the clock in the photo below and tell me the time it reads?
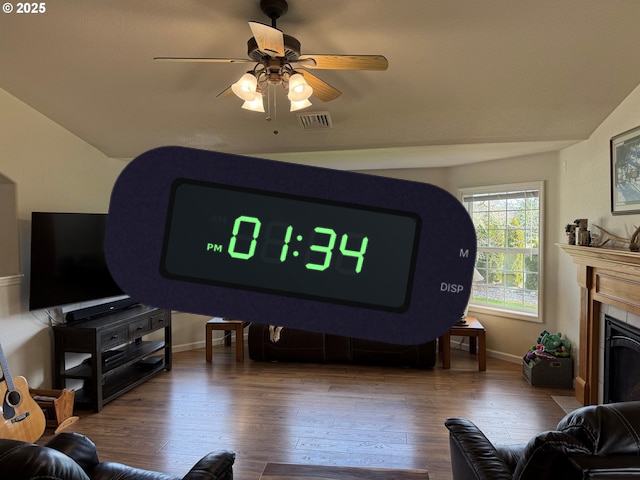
1:34
